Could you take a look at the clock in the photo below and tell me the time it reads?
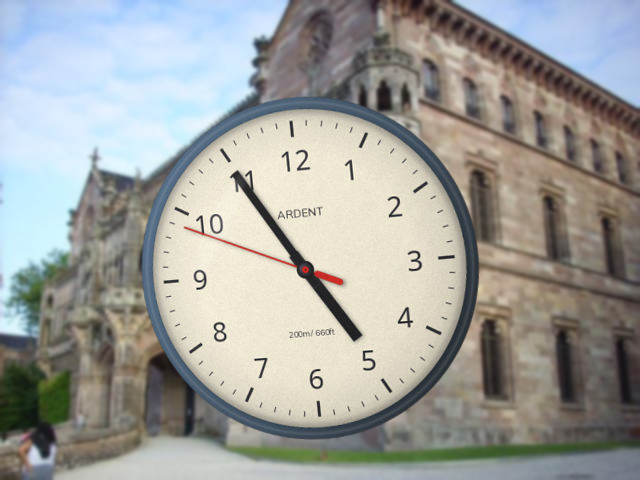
4:54:49
